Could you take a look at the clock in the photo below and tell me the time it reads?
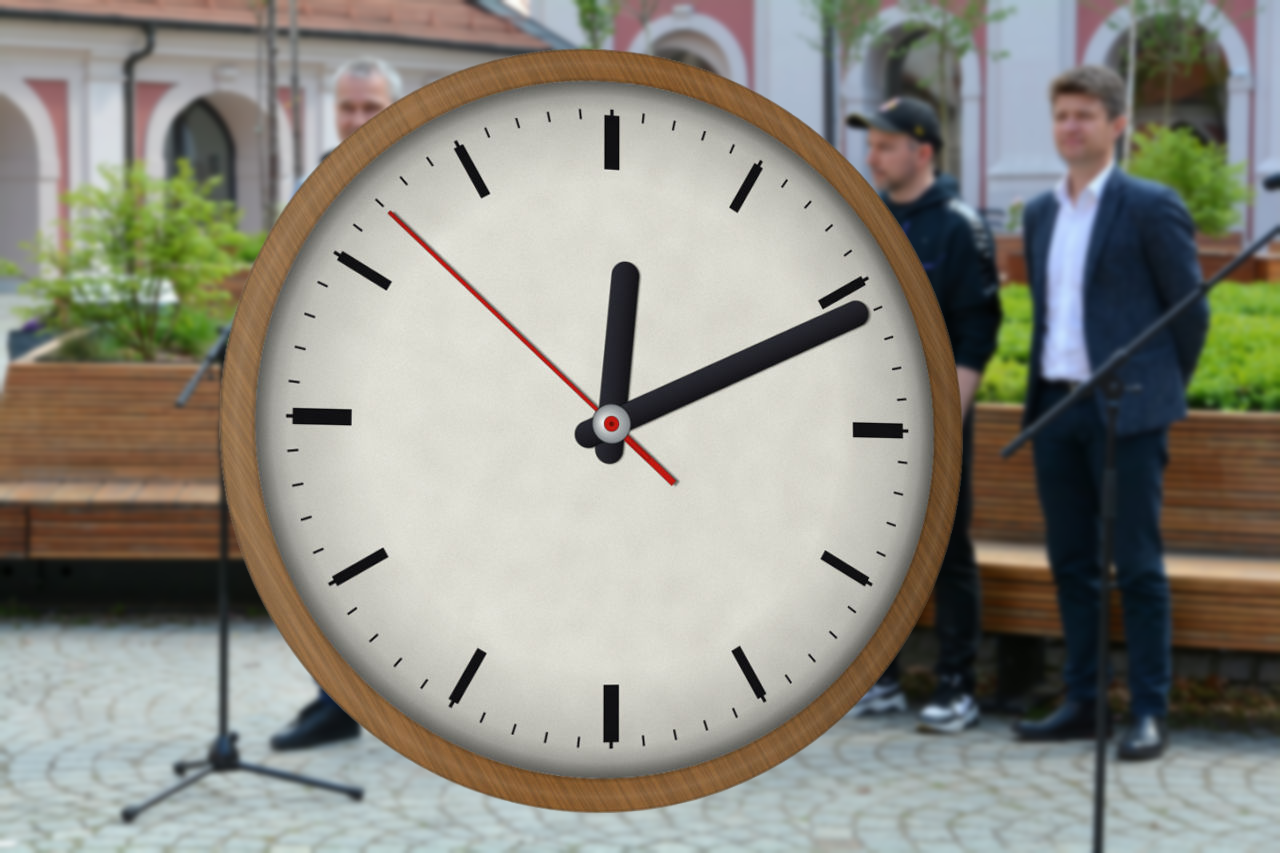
12:10:52
